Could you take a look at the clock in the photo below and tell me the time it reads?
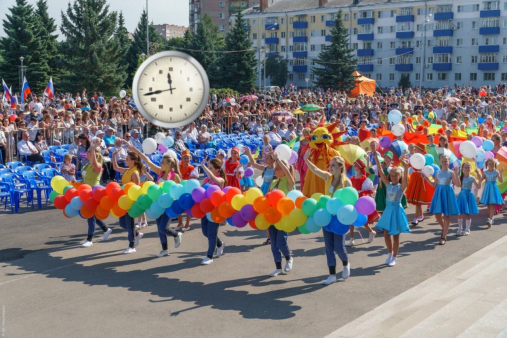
11:43
